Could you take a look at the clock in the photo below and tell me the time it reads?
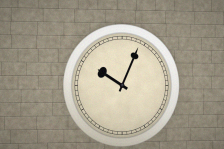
10:04
